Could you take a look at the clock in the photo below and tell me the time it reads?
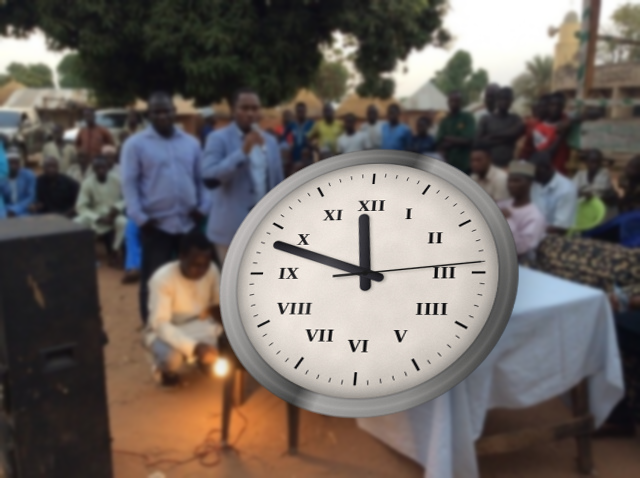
11:48:14
